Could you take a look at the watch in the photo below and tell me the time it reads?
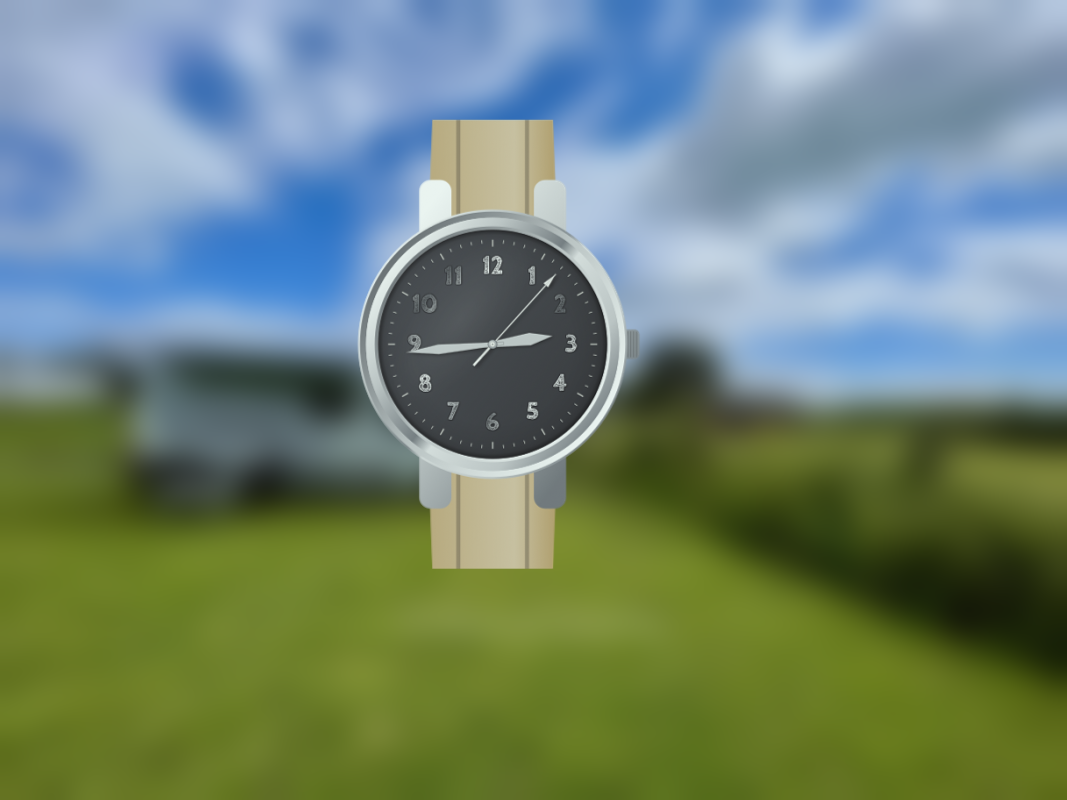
2:44:07
